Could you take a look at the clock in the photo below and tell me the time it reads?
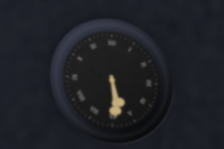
5:29
